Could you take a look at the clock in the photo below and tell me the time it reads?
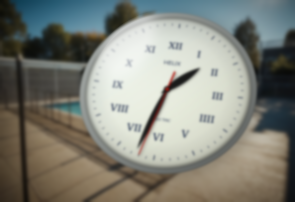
1:32:32
